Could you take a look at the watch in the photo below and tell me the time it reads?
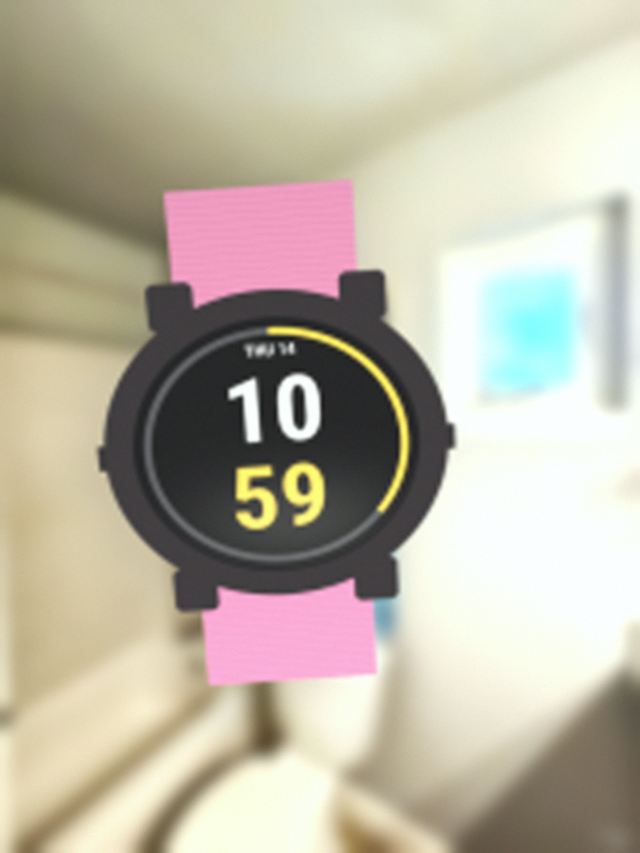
10:59
